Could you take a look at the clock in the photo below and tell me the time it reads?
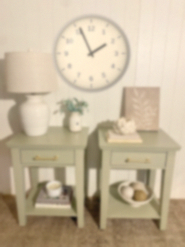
1:56
